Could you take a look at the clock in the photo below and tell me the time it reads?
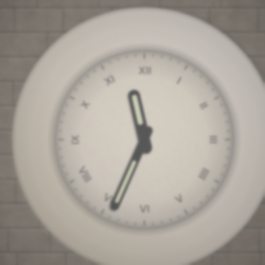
11:34
